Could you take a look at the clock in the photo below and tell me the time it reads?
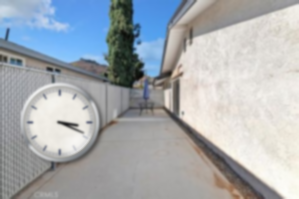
3:19
